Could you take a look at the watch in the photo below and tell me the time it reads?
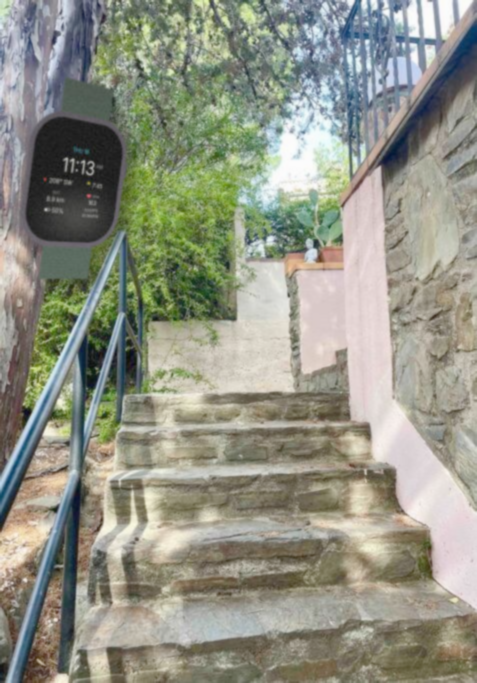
11:13
